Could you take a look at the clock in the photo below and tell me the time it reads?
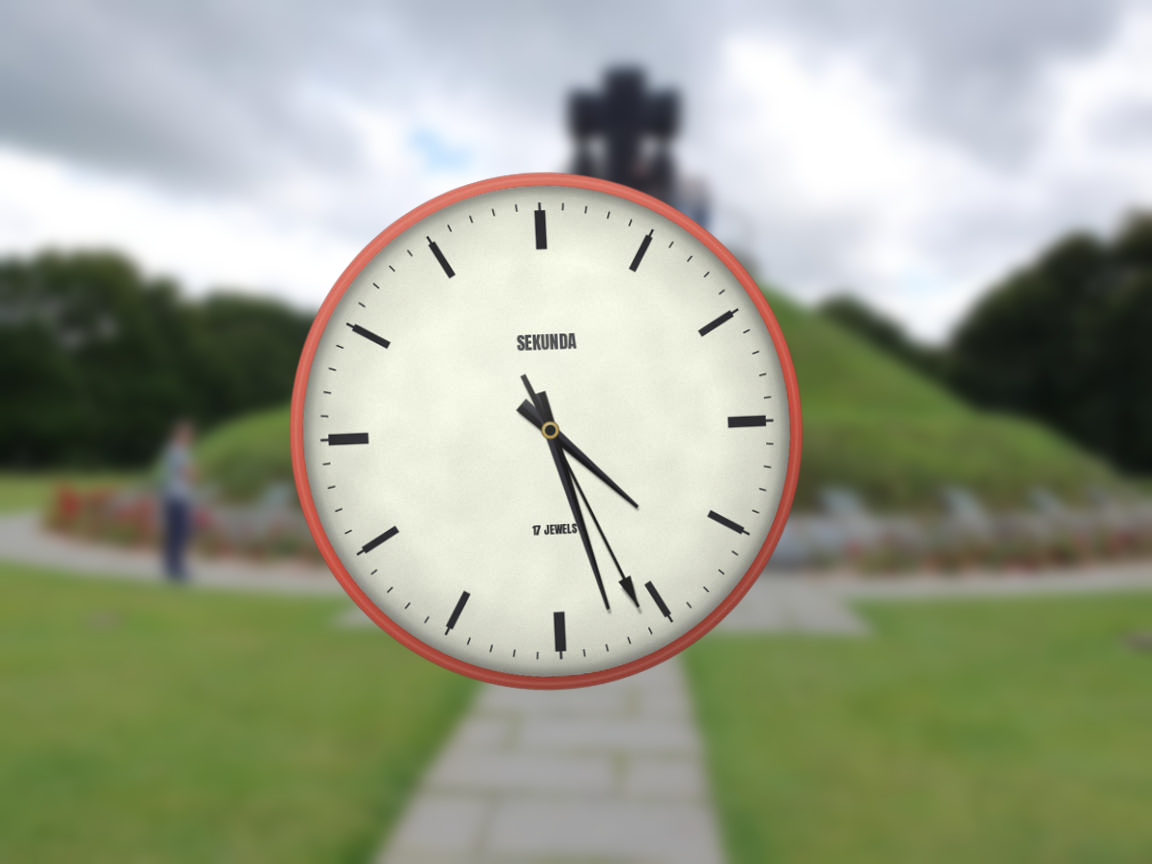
4:27:26
